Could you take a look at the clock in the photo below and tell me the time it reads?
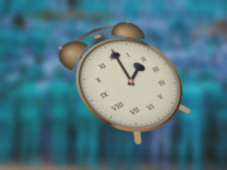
2:01
